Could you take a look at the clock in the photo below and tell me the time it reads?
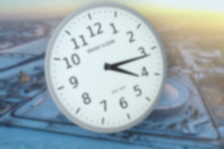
4:16
